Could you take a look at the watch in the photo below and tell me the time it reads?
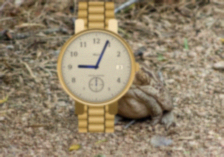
9:04
